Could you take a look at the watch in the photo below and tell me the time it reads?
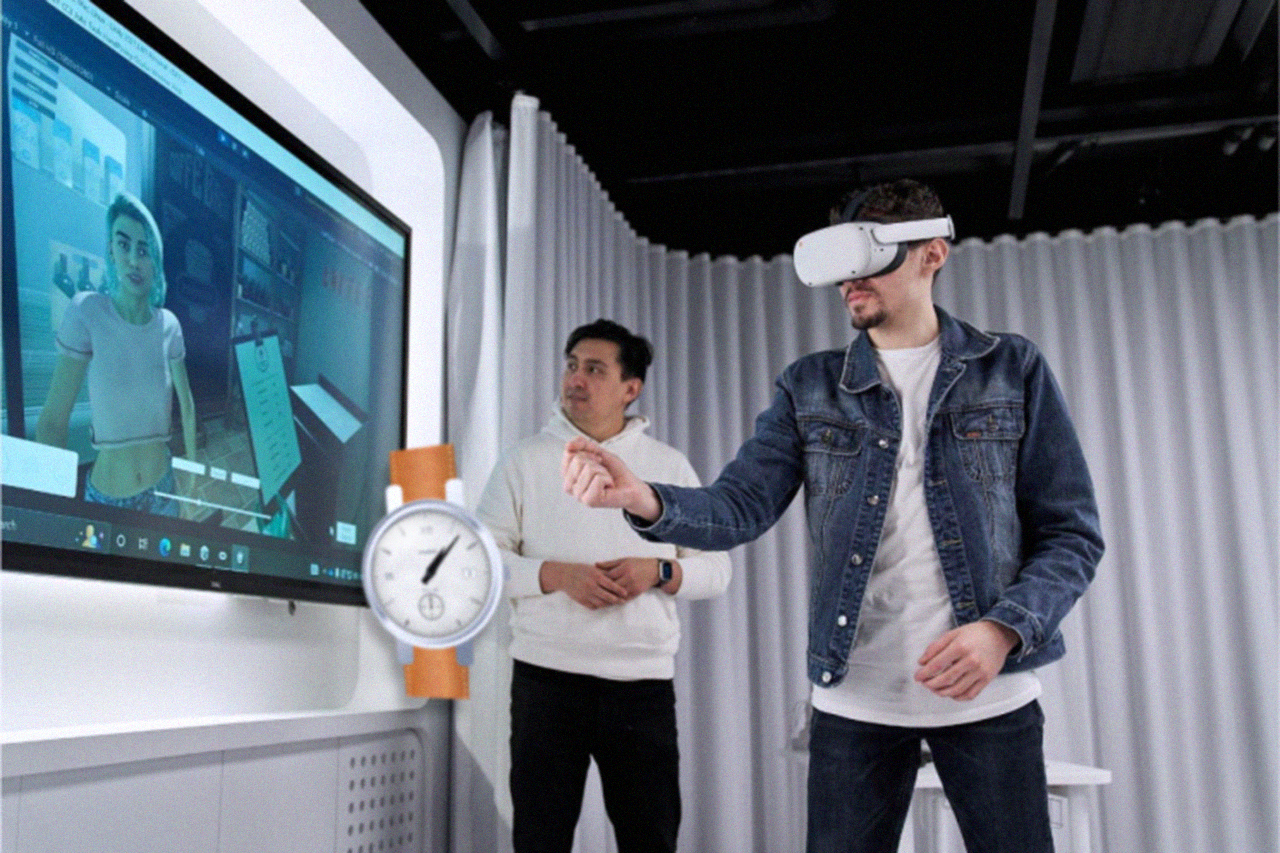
1:07
